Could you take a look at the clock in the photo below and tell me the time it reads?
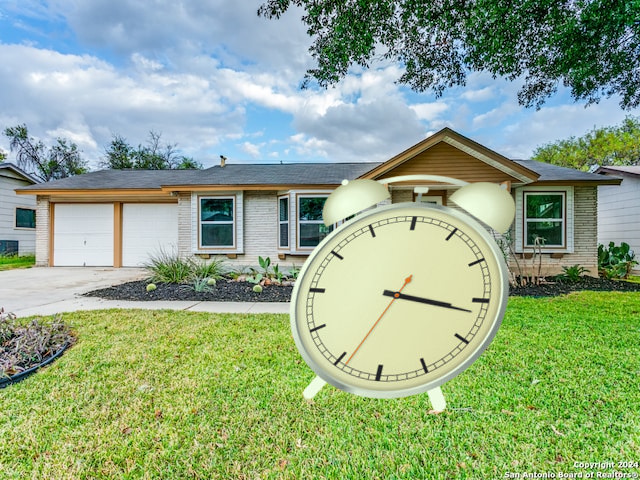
3:16:34
